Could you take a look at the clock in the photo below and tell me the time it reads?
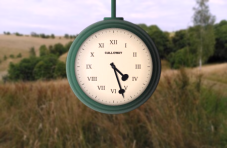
4:27
